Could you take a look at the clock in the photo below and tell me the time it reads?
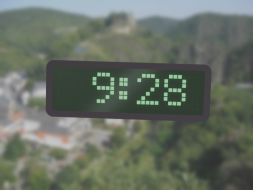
9:28
